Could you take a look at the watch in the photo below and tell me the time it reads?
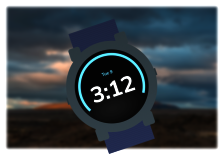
3:12
